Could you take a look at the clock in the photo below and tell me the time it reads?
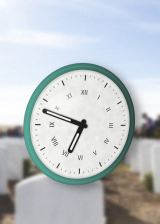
6:48
